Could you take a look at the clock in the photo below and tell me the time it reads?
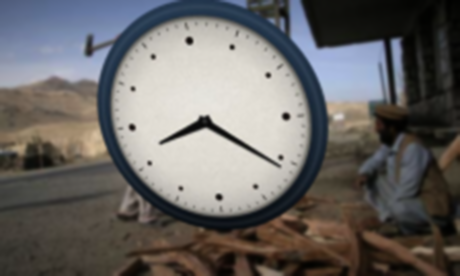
8:21
